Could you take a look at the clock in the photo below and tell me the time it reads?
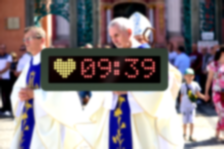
9:39
